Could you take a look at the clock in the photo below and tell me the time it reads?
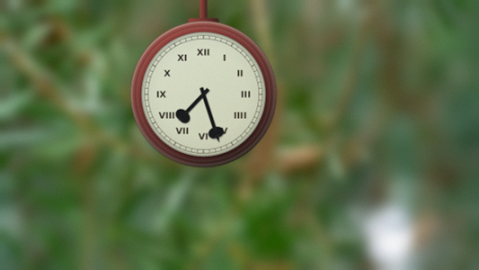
7:27
